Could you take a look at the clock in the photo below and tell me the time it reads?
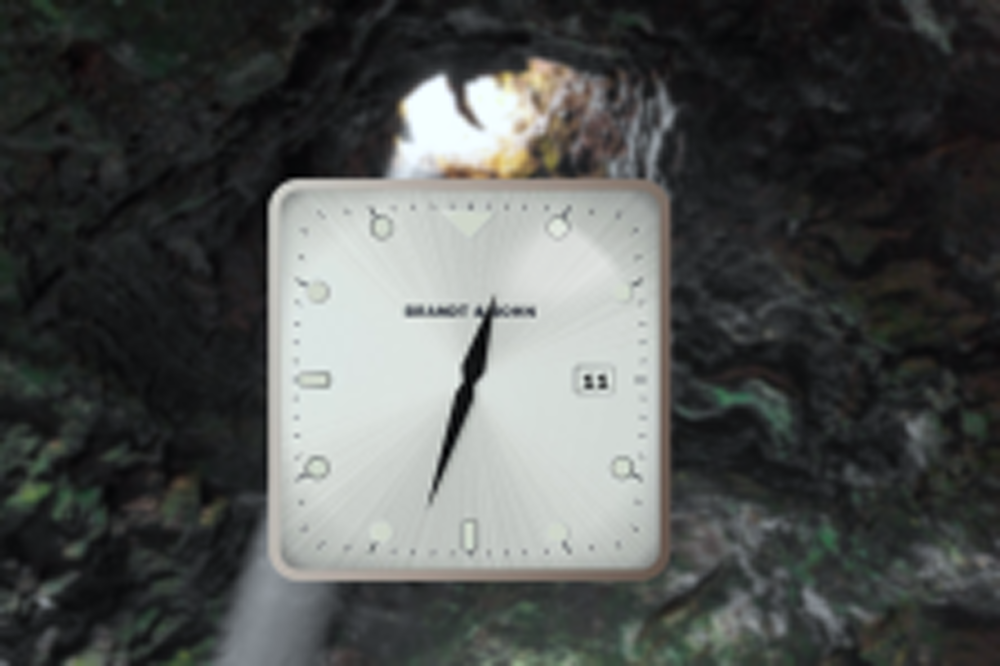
12:33
